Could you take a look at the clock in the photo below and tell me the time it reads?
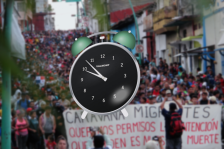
9:53
